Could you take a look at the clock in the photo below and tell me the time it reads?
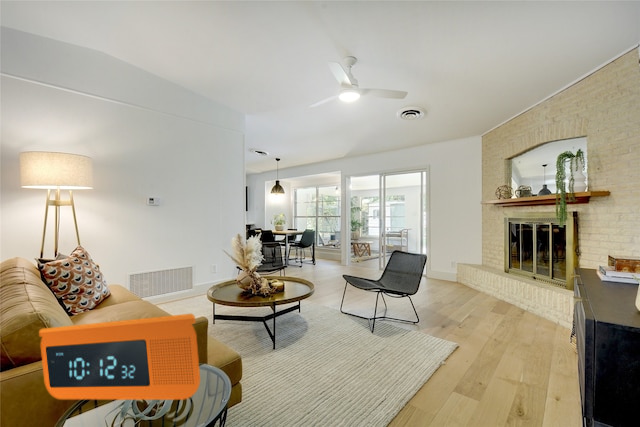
10:12:32
